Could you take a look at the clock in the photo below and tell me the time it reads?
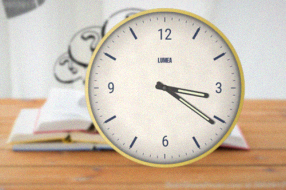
3:21
